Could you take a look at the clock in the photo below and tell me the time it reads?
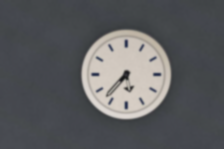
5:37
